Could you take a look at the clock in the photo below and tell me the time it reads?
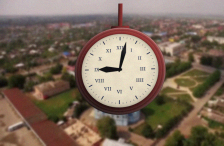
9:02
